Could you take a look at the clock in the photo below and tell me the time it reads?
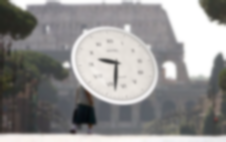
9:33
